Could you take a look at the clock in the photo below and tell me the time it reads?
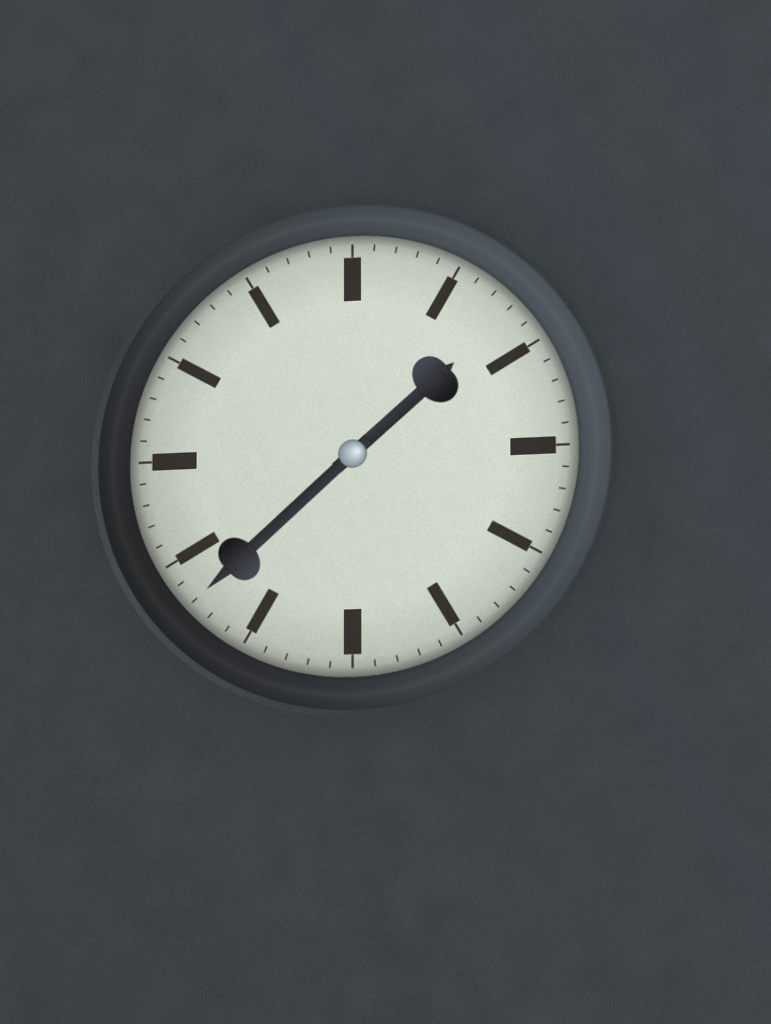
1:38
